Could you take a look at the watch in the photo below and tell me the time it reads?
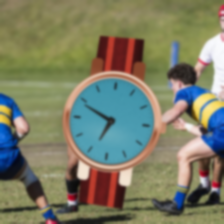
6:49
